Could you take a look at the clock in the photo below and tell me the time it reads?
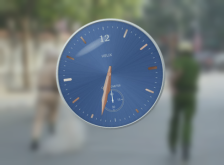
6:33
